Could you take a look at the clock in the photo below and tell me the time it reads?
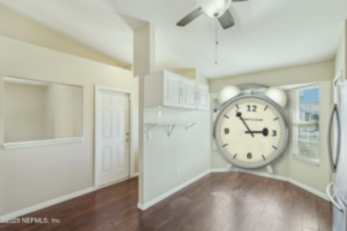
2:54
